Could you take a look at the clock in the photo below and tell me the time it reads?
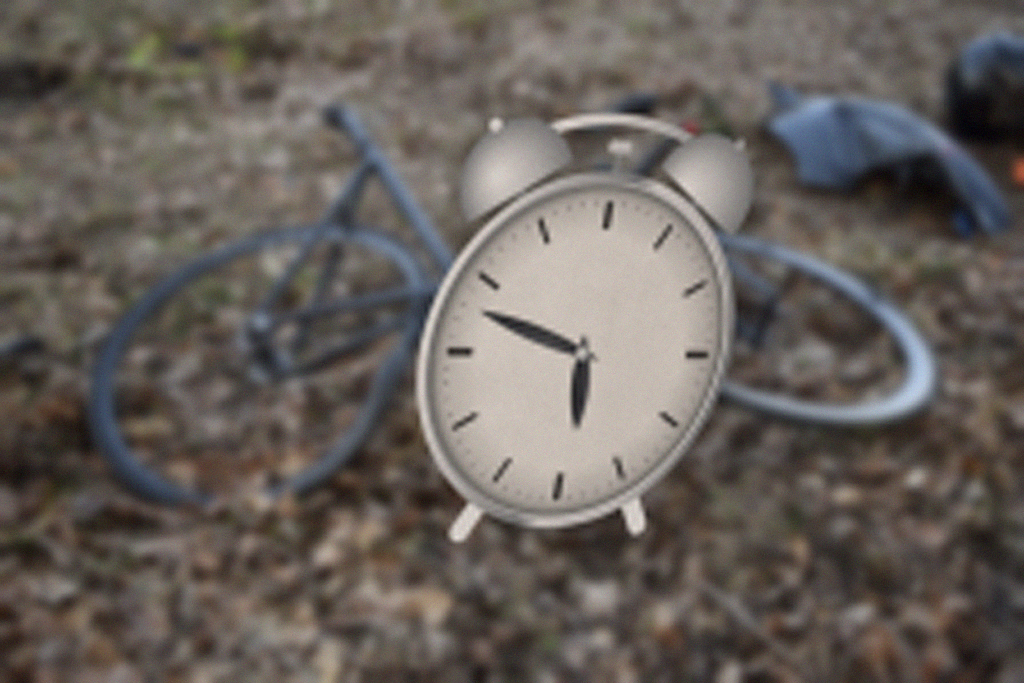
5:48
